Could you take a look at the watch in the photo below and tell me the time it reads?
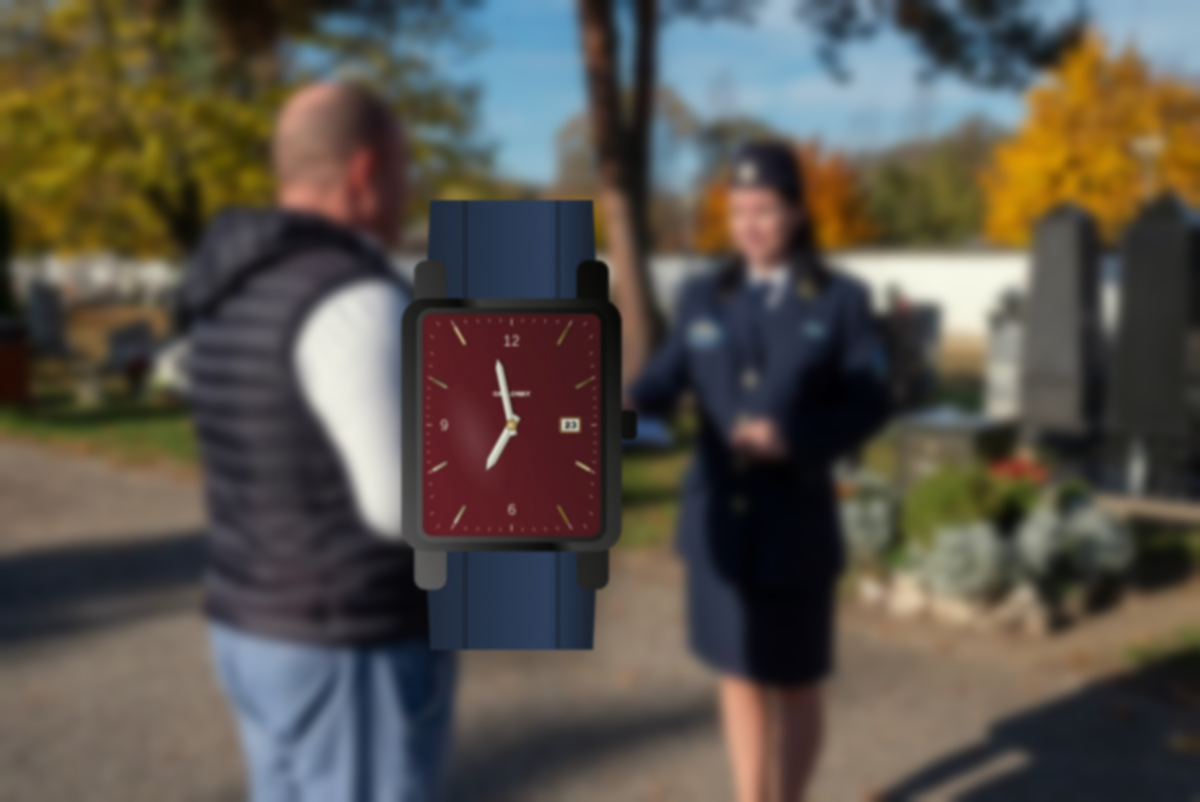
6:58
